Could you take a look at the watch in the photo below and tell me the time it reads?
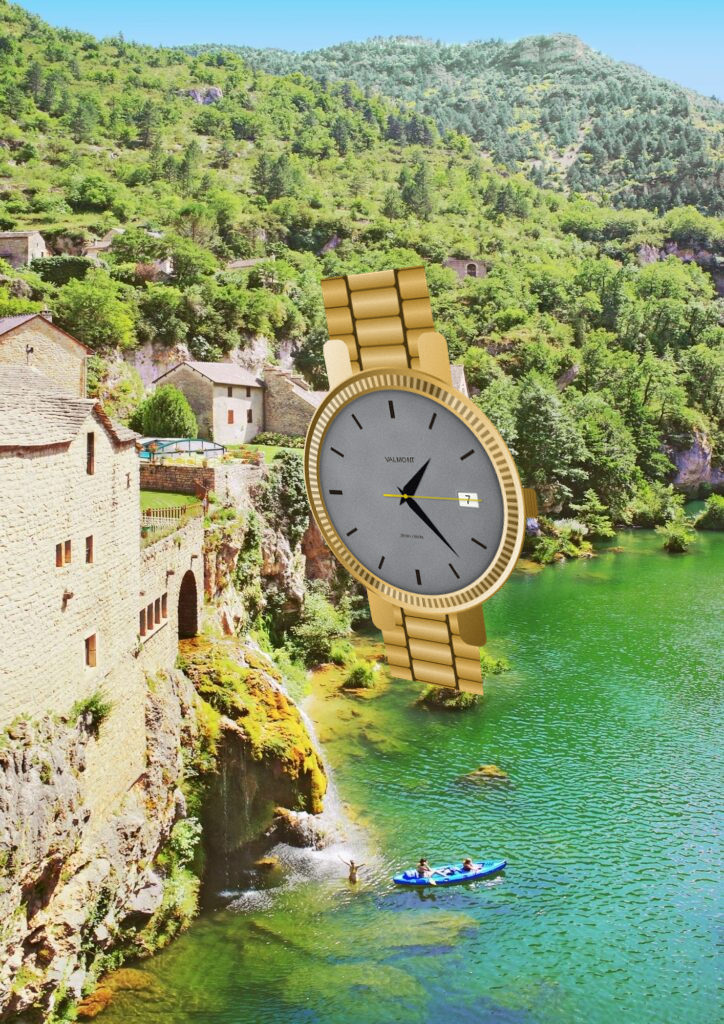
1:23:15
